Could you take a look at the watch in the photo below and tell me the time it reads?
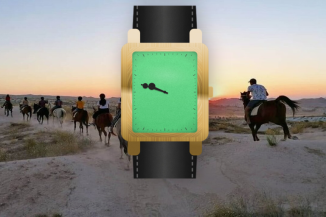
9:48
